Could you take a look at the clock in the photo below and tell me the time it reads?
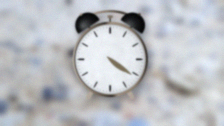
4:21
